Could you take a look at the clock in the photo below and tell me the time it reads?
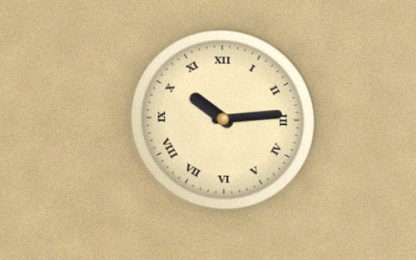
10:14
